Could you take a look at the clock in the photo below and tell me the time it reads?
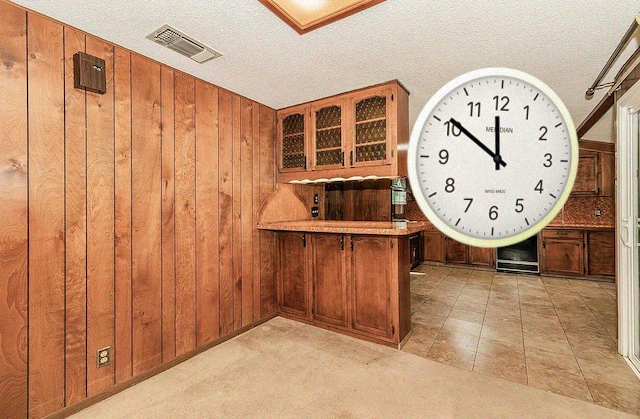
11:51
